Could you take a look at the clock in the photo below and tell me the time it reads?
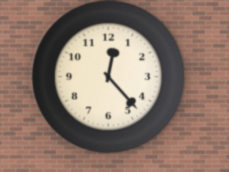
12:23
